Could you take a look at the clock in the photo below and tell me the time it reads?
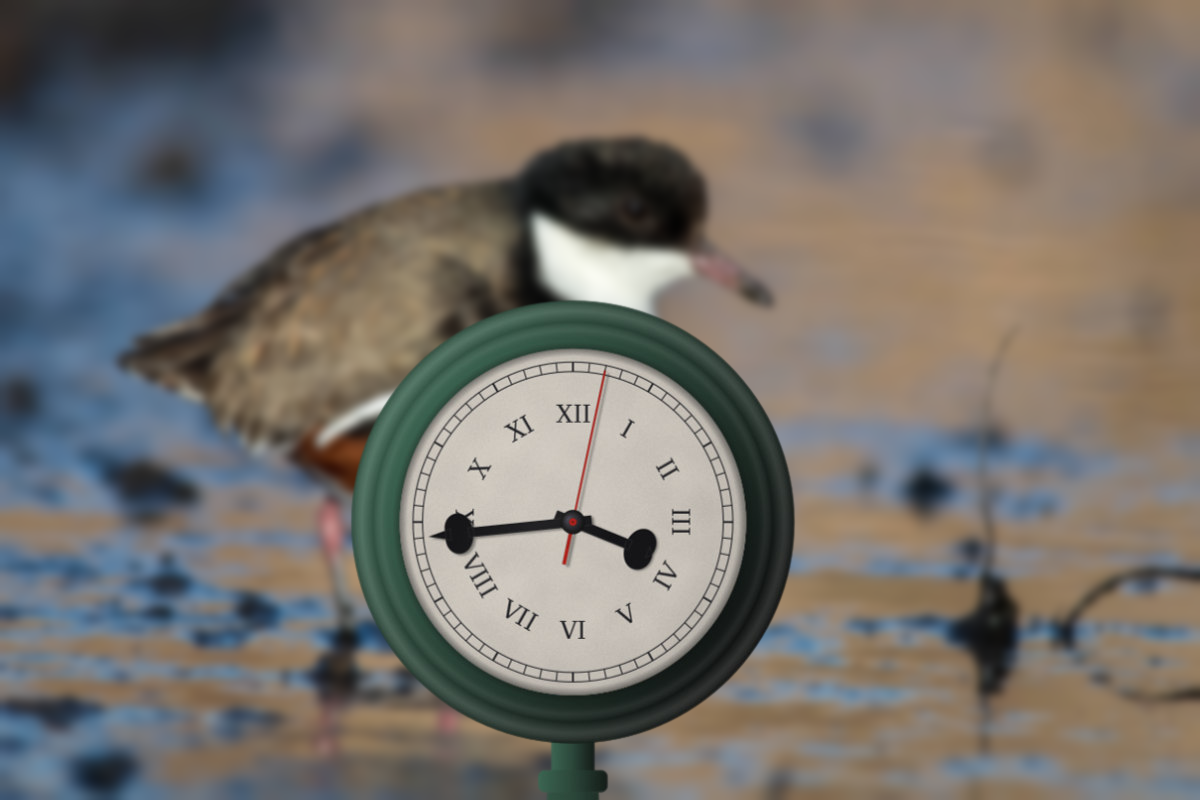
3:44:02
